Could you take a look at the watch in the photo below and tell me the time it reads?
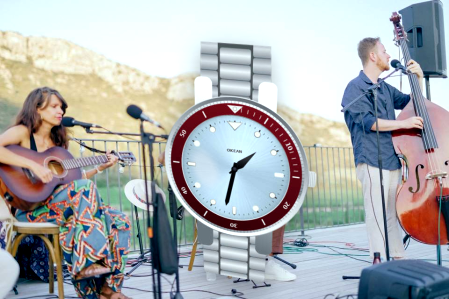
1:32
